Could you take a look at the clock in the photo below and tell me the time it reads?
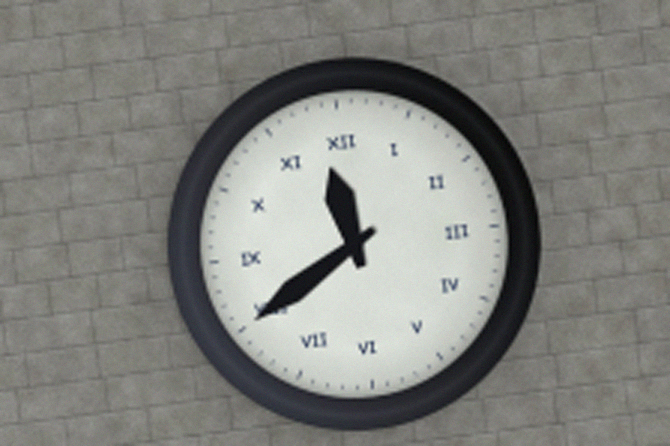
11:40
